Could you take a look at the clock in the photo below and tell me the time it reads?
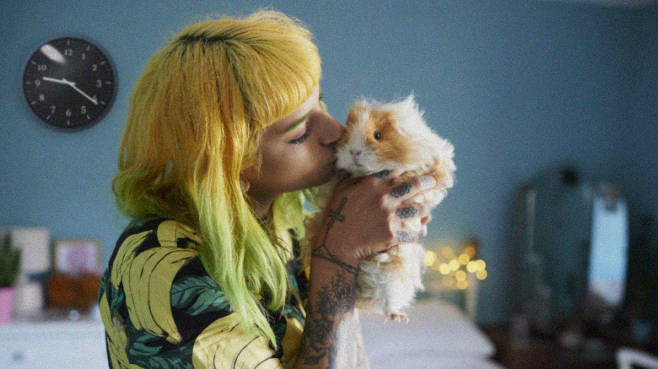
9:21
